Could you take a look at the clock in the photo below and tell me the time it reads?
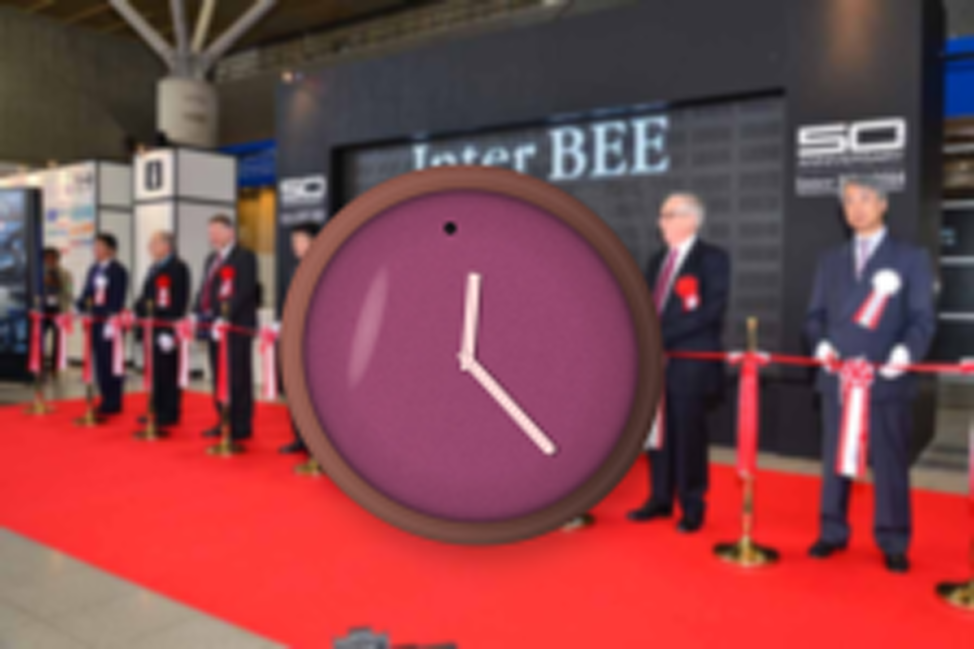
12:24
